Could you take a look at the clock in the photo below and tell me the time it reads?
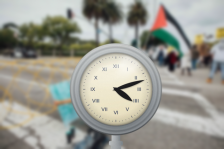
4:12
